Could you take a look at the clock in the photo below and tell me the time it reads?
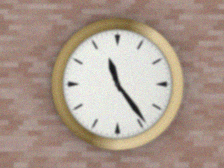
11:24
